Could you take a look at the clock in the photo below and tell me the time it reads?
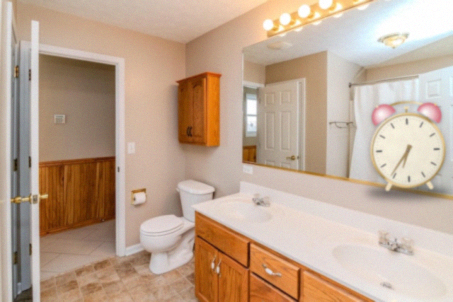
6:36
